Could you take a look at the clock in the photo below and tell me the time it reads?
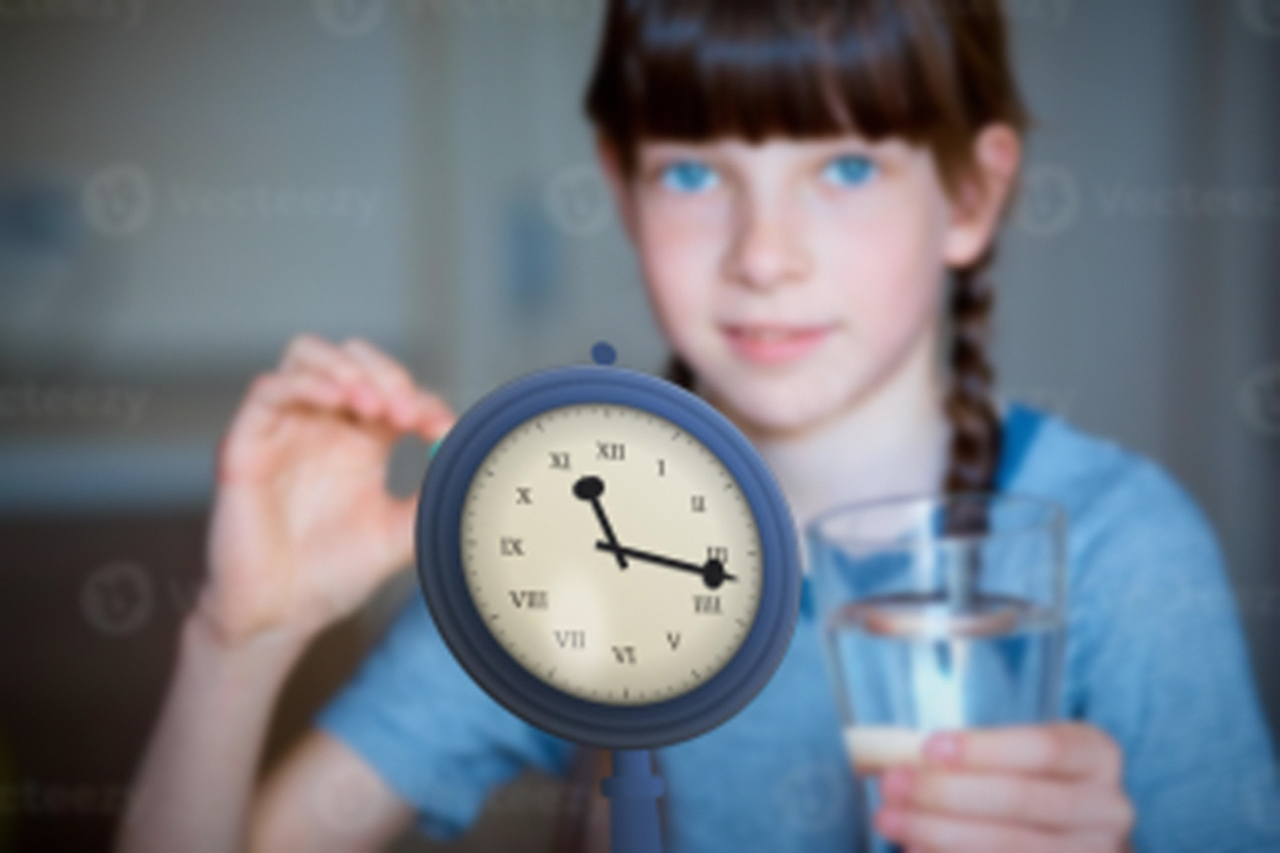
11:17
